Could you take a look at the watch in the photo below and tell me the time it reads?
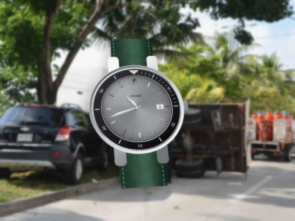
10:42
